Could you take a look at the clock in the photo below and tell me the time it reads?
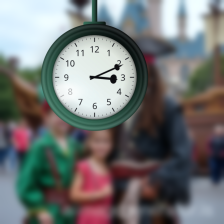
3:11
